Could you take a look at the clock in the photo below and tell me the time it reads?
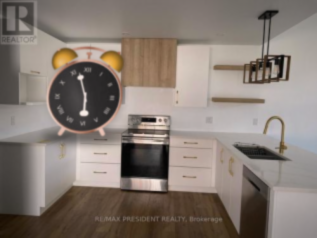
5:57
